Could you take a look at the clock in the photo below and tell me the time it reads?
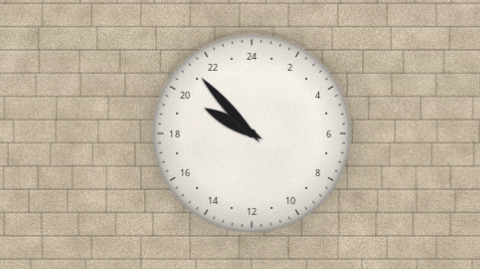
19:53
